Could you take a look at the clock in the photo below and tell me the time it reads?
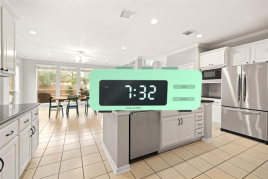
7:32
